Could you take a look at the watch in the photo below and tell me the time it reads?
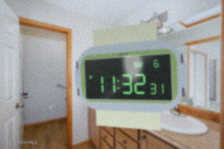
11:32
